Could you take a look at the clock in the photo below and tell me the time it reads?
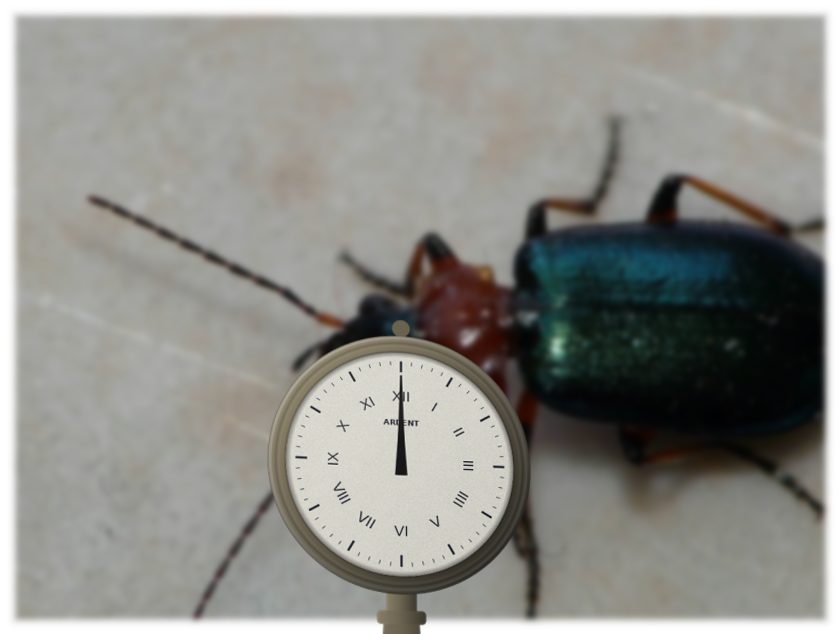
12:00
